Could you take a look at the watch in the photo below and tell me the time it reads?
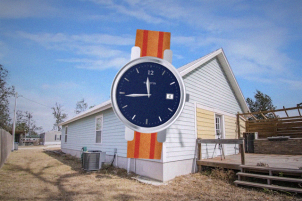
11:44
